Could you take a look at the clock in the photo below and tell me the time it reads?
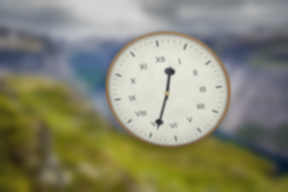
12:34
